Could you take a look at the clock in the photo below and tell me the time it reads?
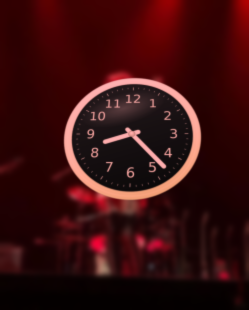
8:23
